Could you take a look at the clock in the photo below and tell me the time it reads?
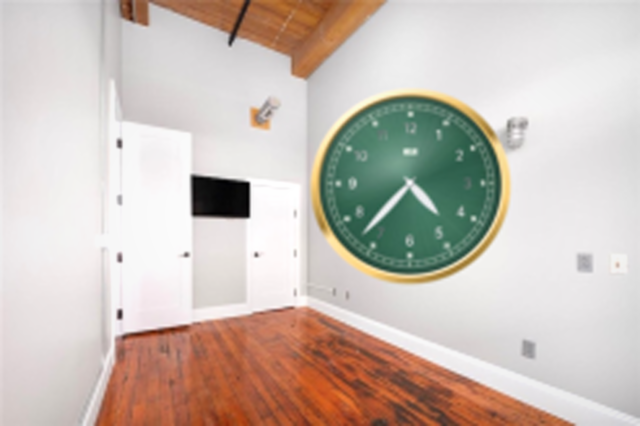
4:37
